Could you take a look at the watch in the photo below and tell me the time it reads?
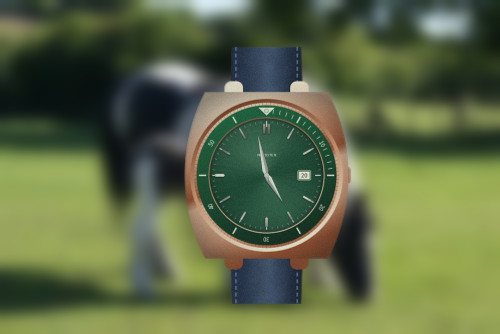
4:58
